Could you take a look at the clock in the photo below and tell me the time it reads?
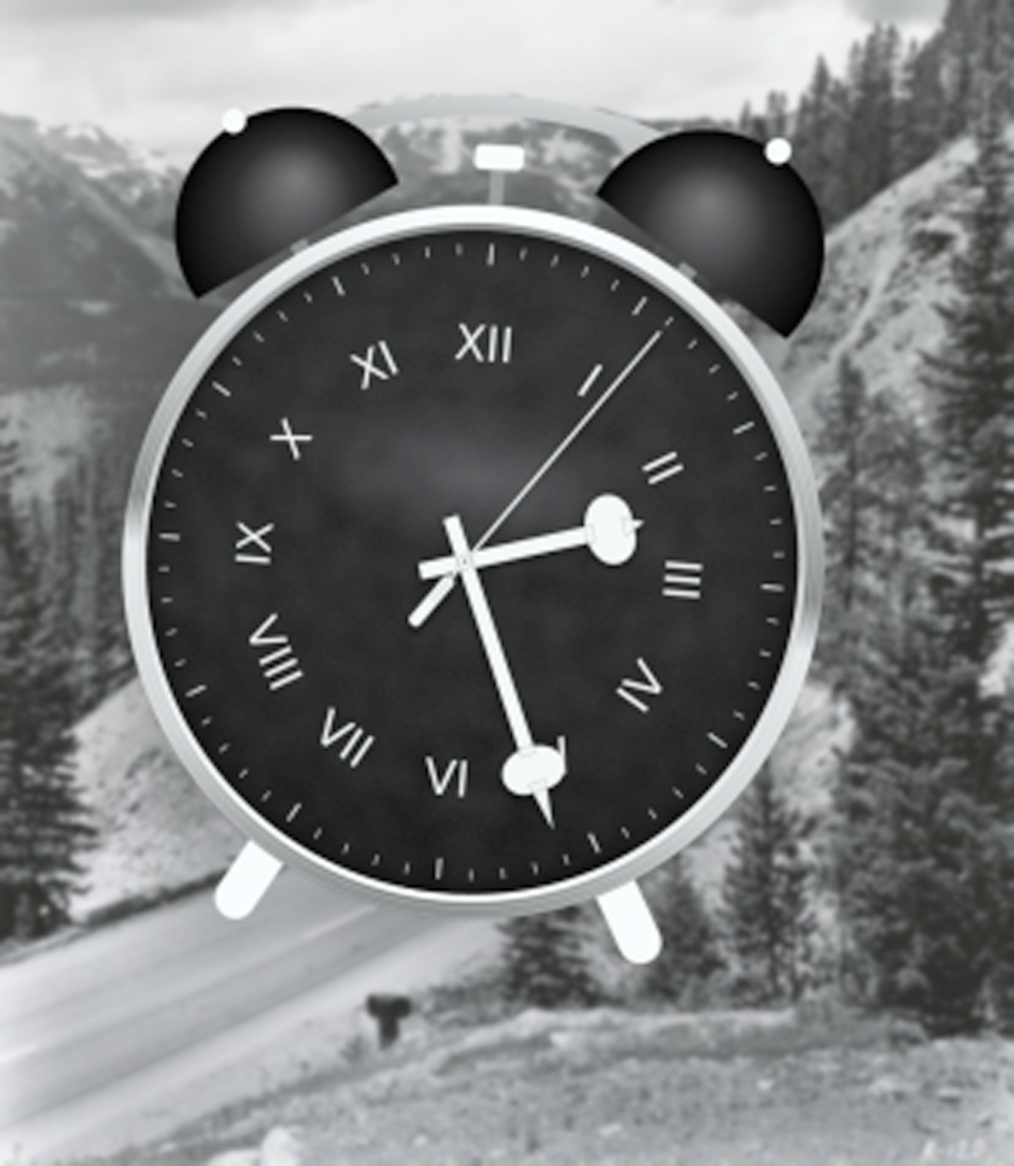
2:26:06
